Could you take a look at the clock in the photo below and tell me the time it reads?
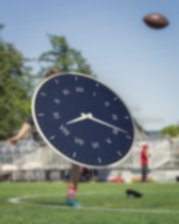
8:19
